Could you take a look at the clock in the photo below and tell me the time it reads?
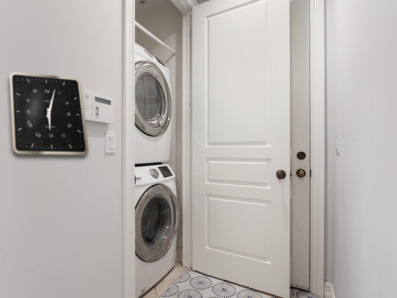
6:03
